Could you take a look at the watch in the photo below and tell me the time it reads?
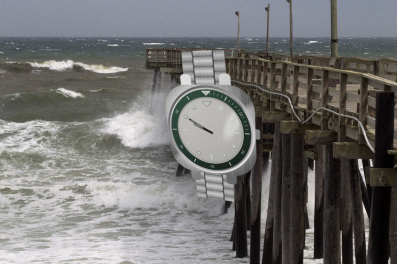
9:50
